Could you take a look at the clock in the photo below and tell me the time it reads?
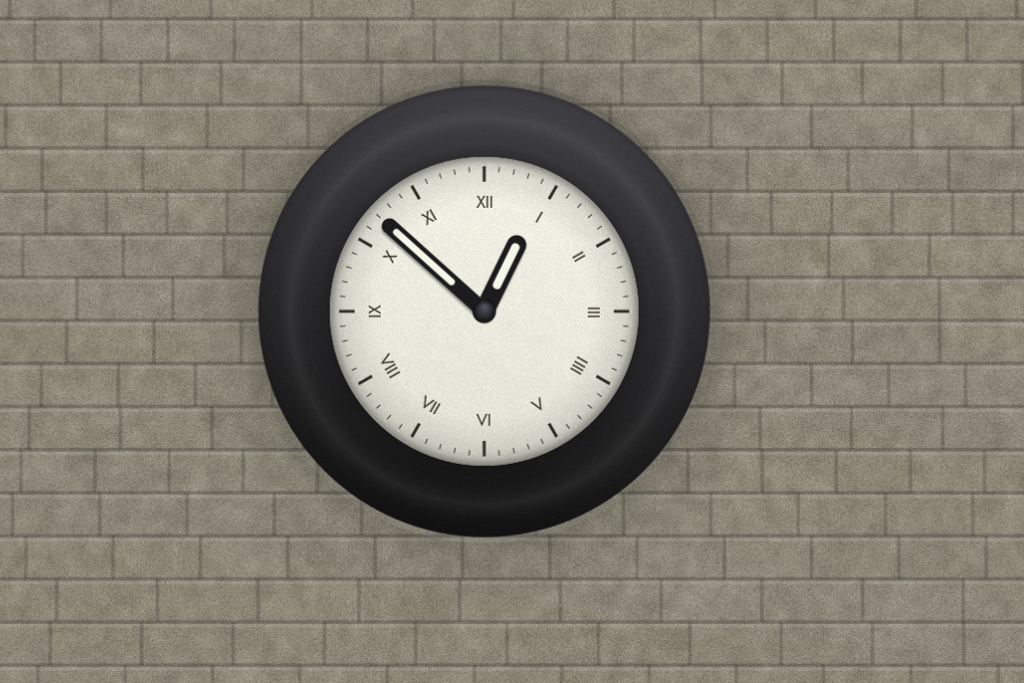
12:52
